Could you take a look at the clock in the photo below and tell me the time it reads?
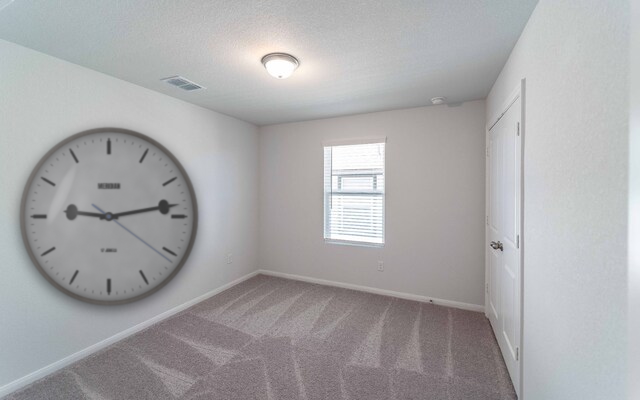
9:13:21
